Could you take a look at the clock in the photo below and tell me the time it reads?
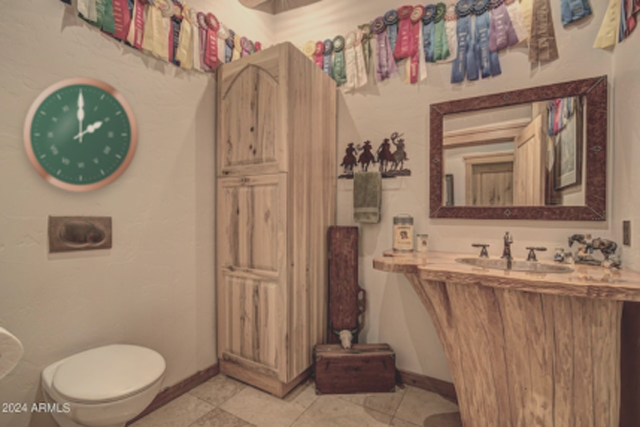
2:00
